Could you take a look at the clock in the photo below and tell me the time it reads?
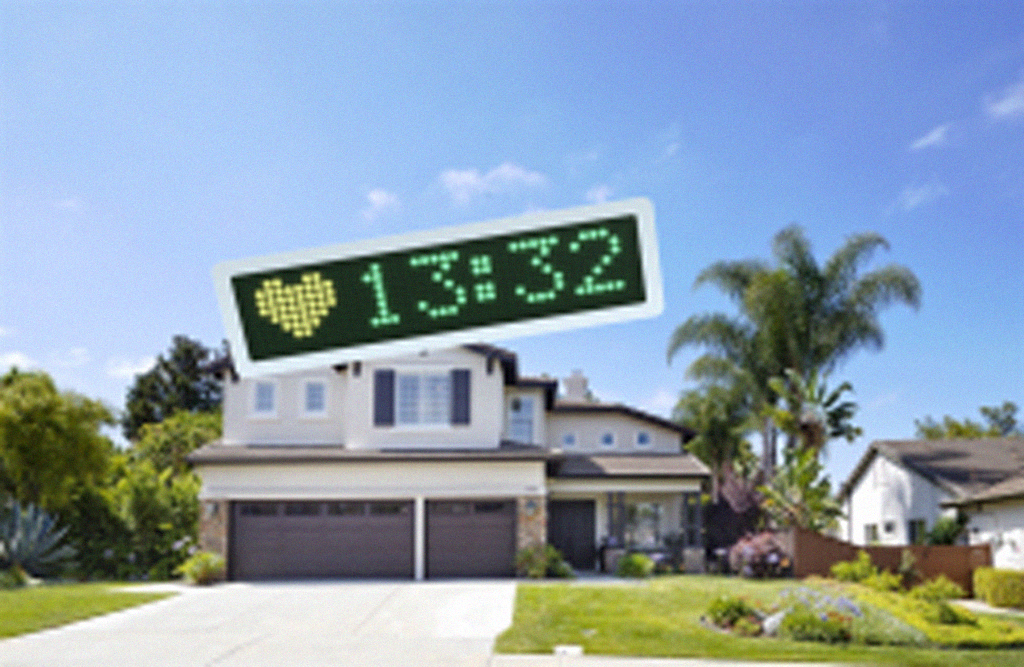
13:32
